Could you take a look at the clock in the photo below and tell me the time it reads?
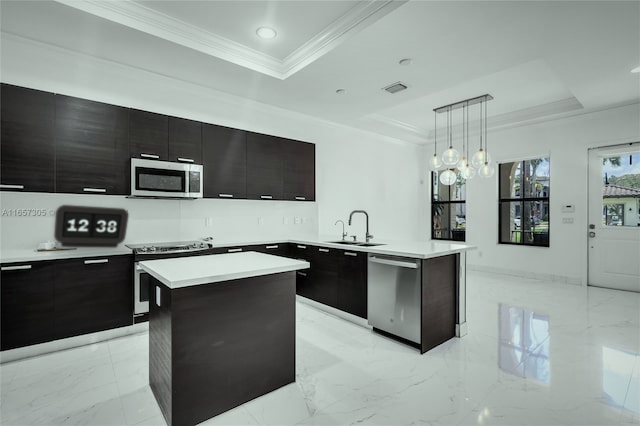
12:38
